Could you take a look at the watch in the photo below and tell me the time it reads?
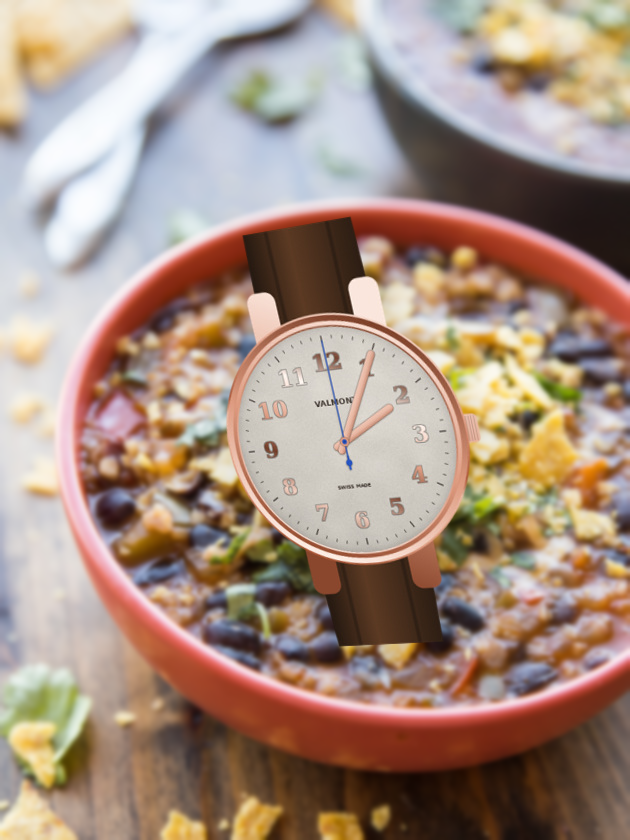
2:05:00
